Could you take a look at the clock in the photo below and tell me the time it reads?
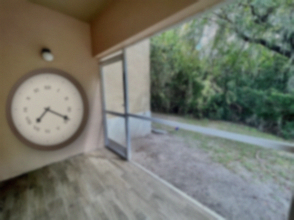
7:19
